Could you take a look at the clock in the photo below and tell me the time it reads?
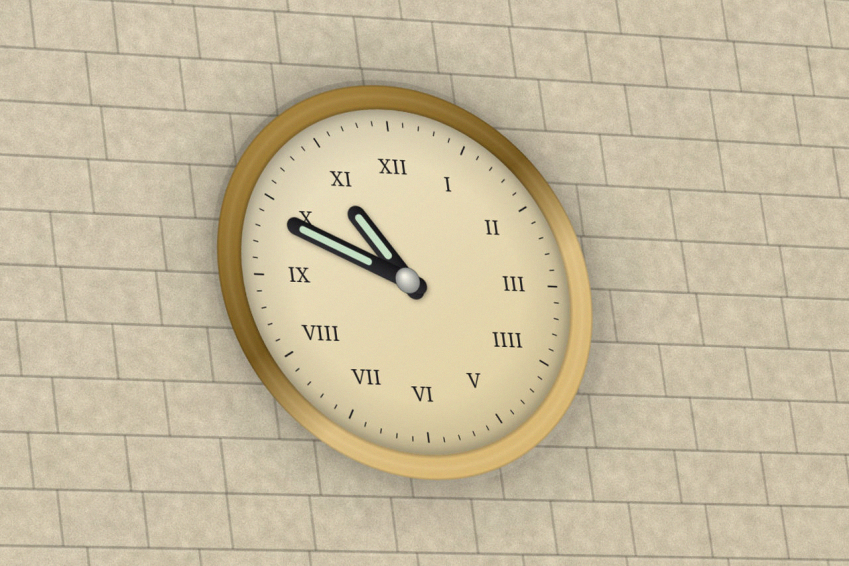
10:49
